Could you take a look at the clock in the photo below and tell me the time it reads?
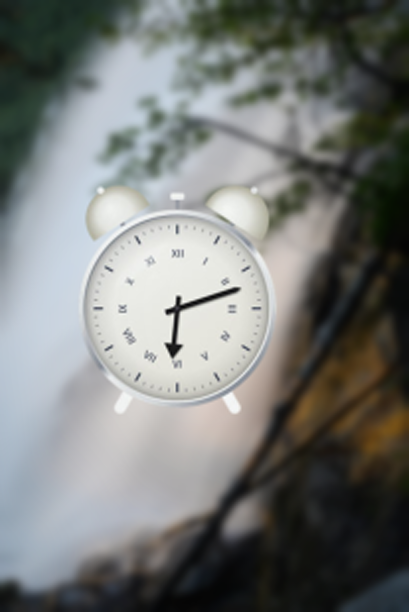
6:12
